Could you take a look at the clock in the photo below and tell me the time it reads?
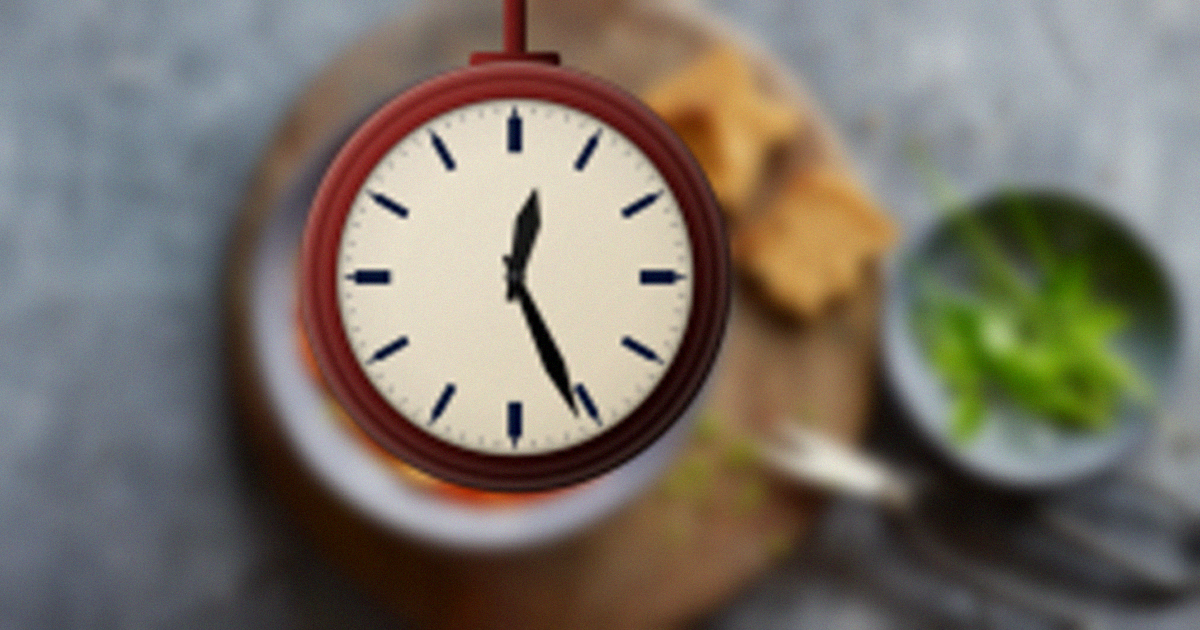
12:26
